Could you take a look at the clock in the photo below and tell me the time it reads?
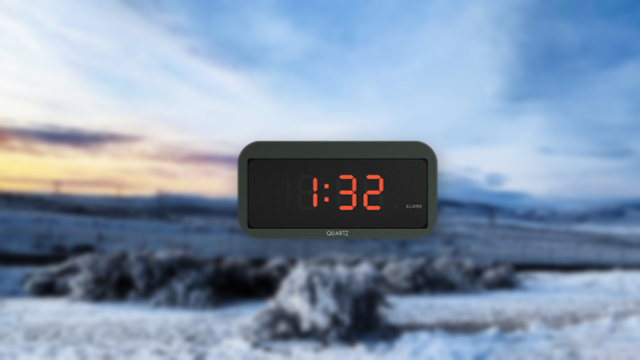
1:32
